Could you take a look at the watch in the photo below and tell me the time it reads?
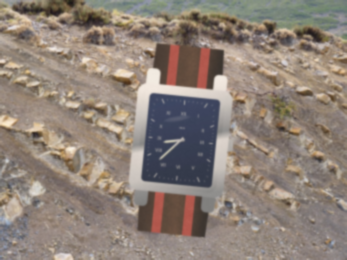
8:37
